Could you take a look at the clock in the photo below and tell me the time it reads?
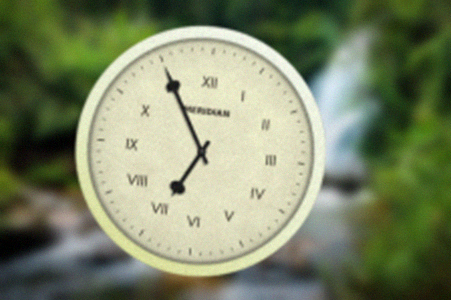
6:55
